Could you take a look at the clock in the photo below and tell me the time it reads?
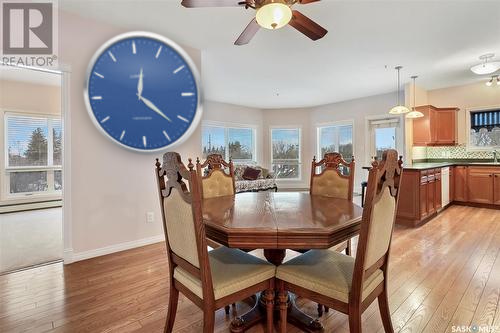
12:22
